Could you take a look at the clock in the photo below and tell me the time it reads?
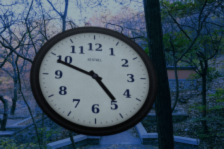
4:49
